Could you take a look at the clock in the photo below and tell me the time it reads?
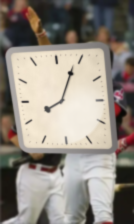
8:04
